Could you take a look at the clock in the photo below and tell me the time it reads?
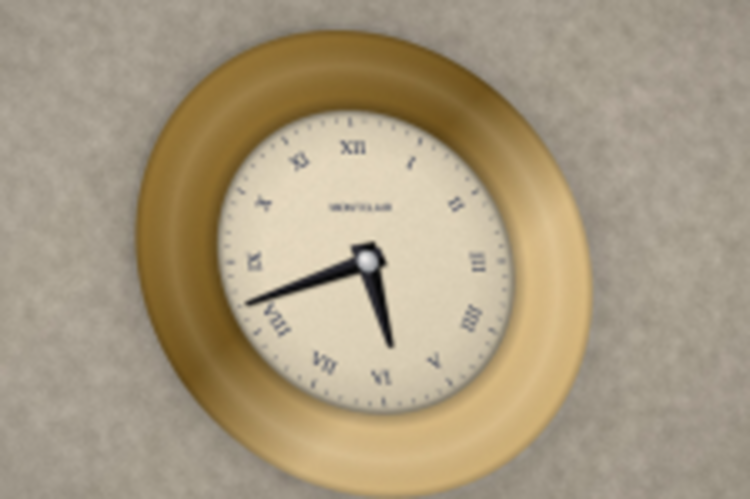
5:42
